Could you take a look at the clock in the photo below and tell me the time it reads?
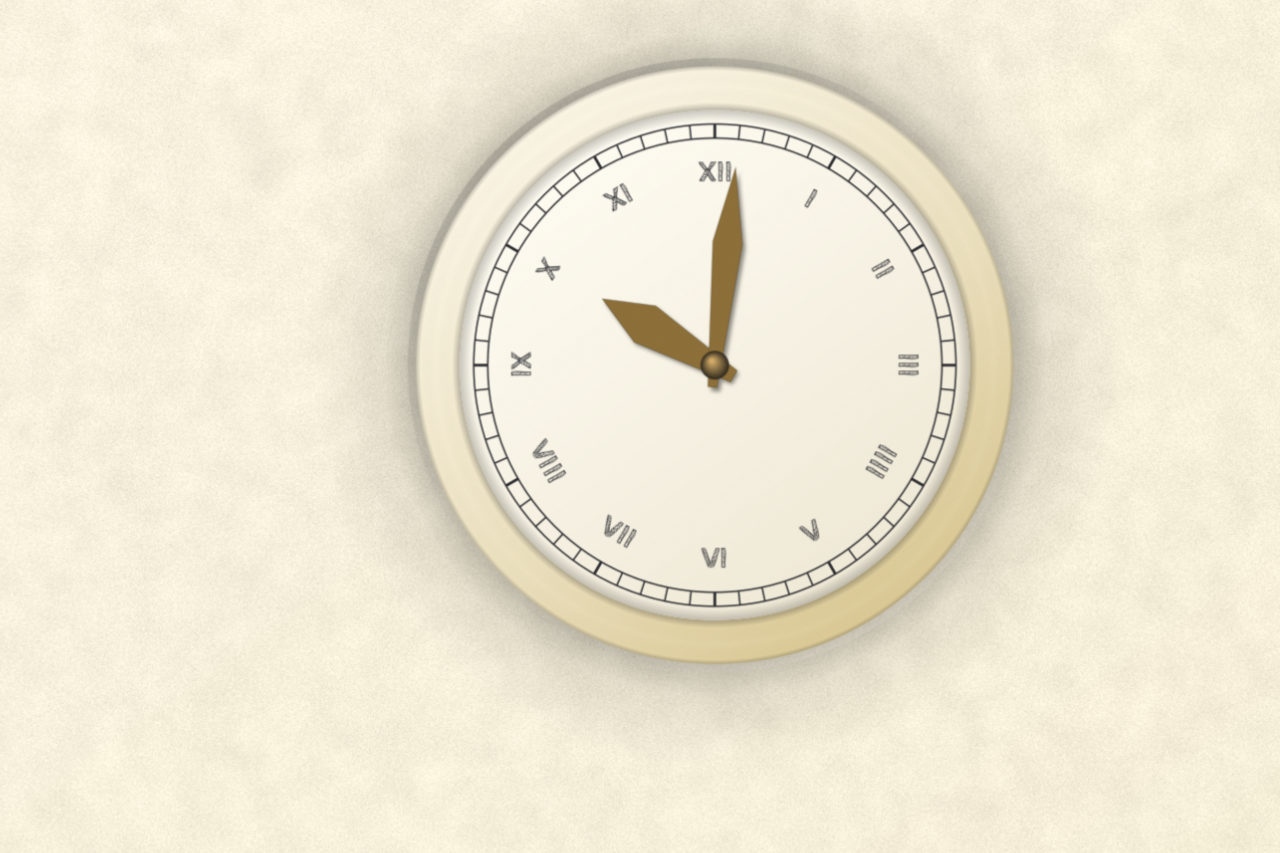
10:01
